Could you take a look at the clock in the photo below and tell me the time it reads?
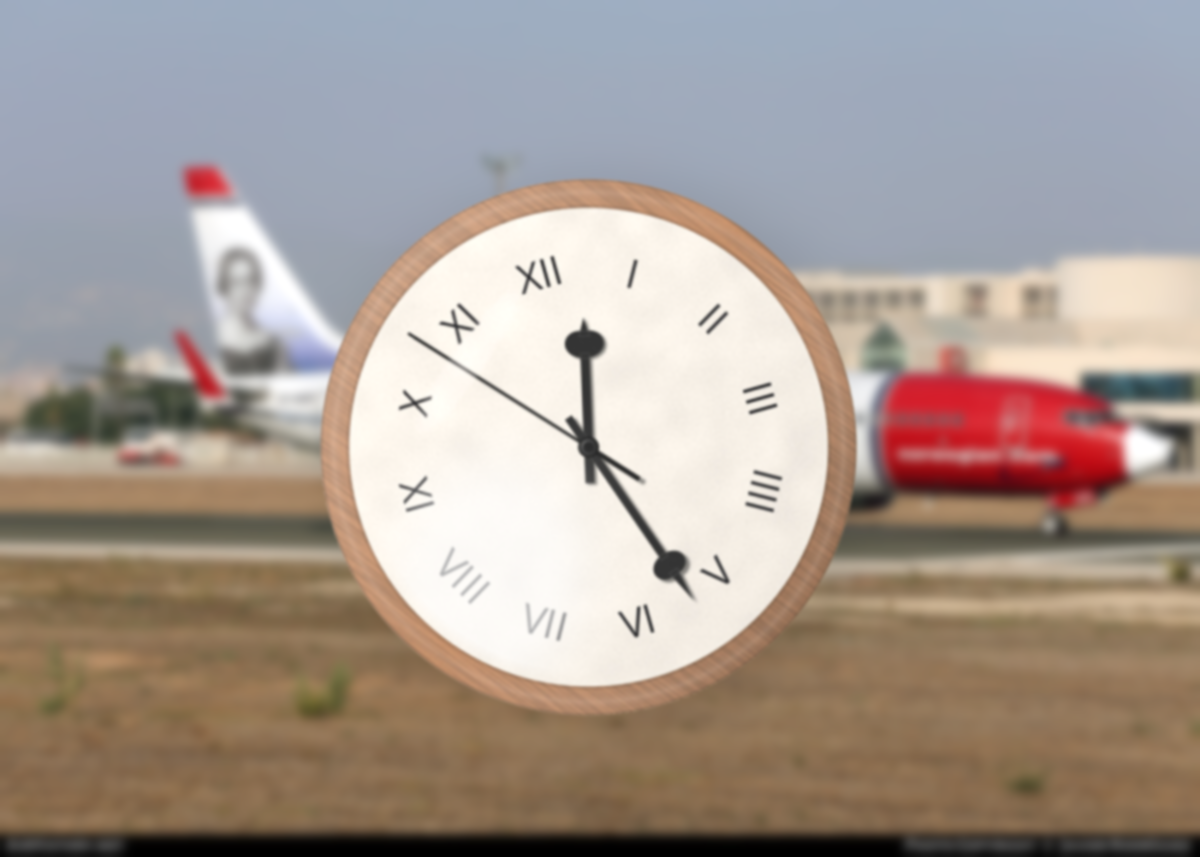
12:26:53
